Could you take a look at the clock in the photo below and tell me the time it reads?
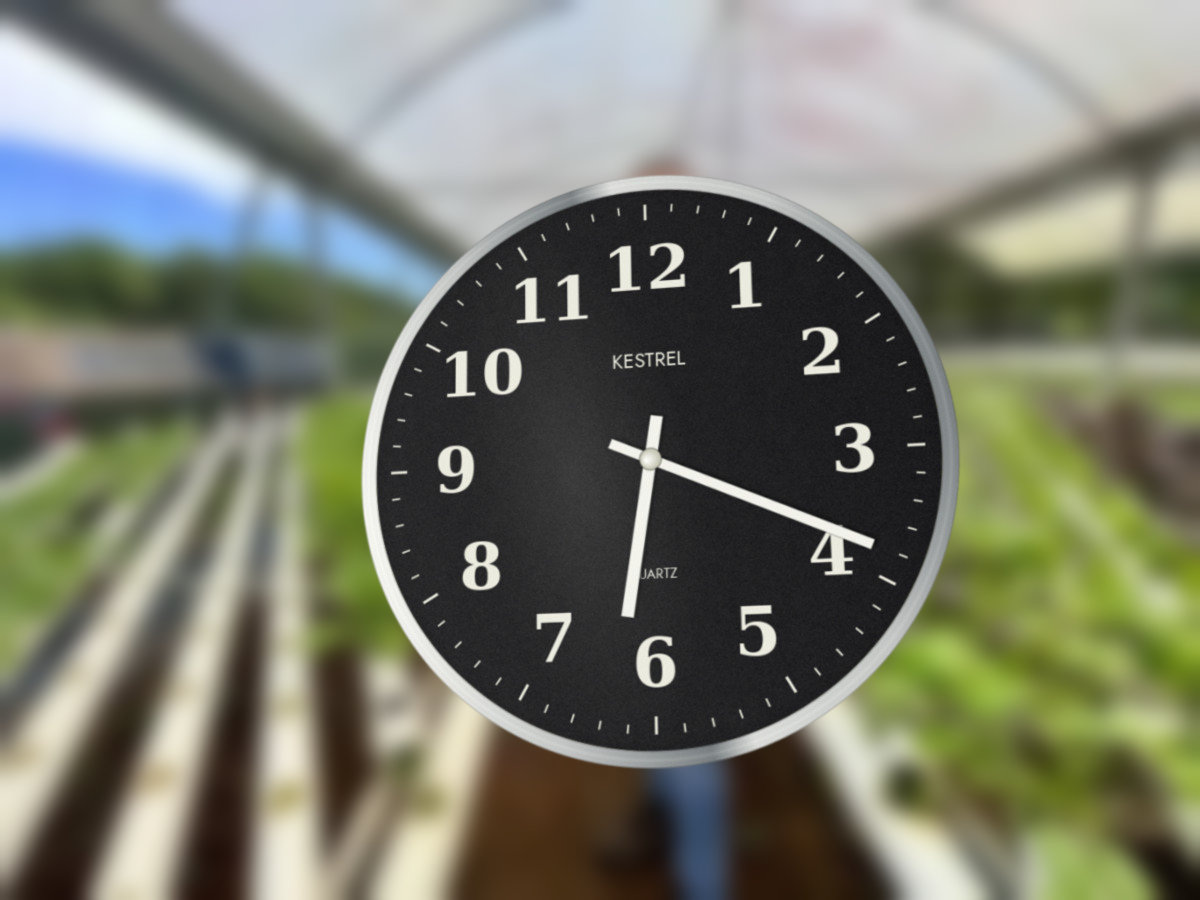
6:19
